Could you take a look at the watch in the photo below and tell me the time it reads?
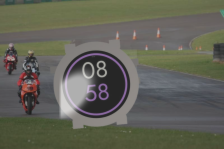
8:58
